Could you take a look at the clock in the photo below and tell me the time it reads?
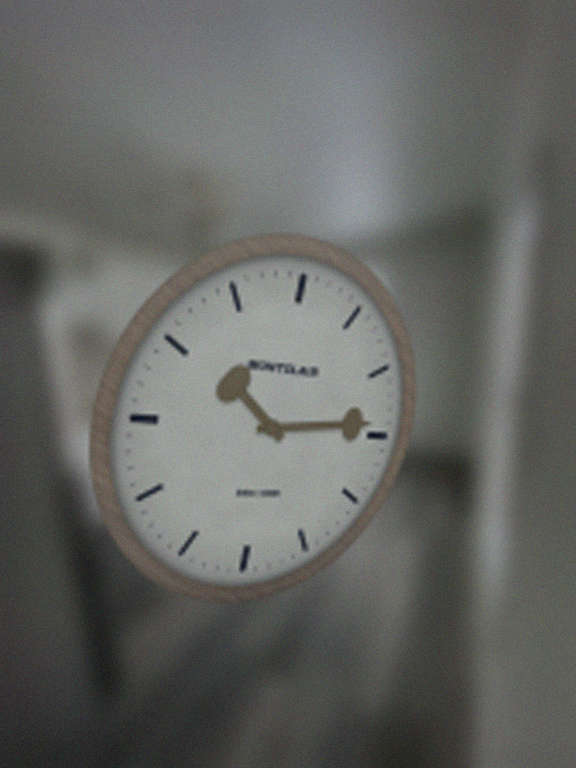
10:14
